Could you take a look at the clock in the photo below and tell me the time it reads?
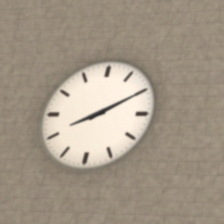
8:10
